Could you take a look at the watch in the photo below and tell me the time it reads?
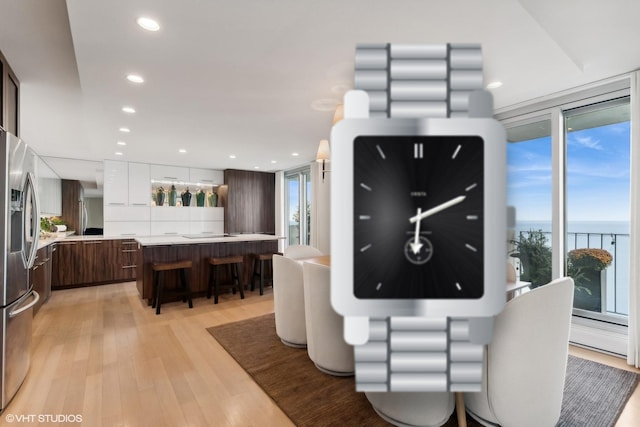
6:11
